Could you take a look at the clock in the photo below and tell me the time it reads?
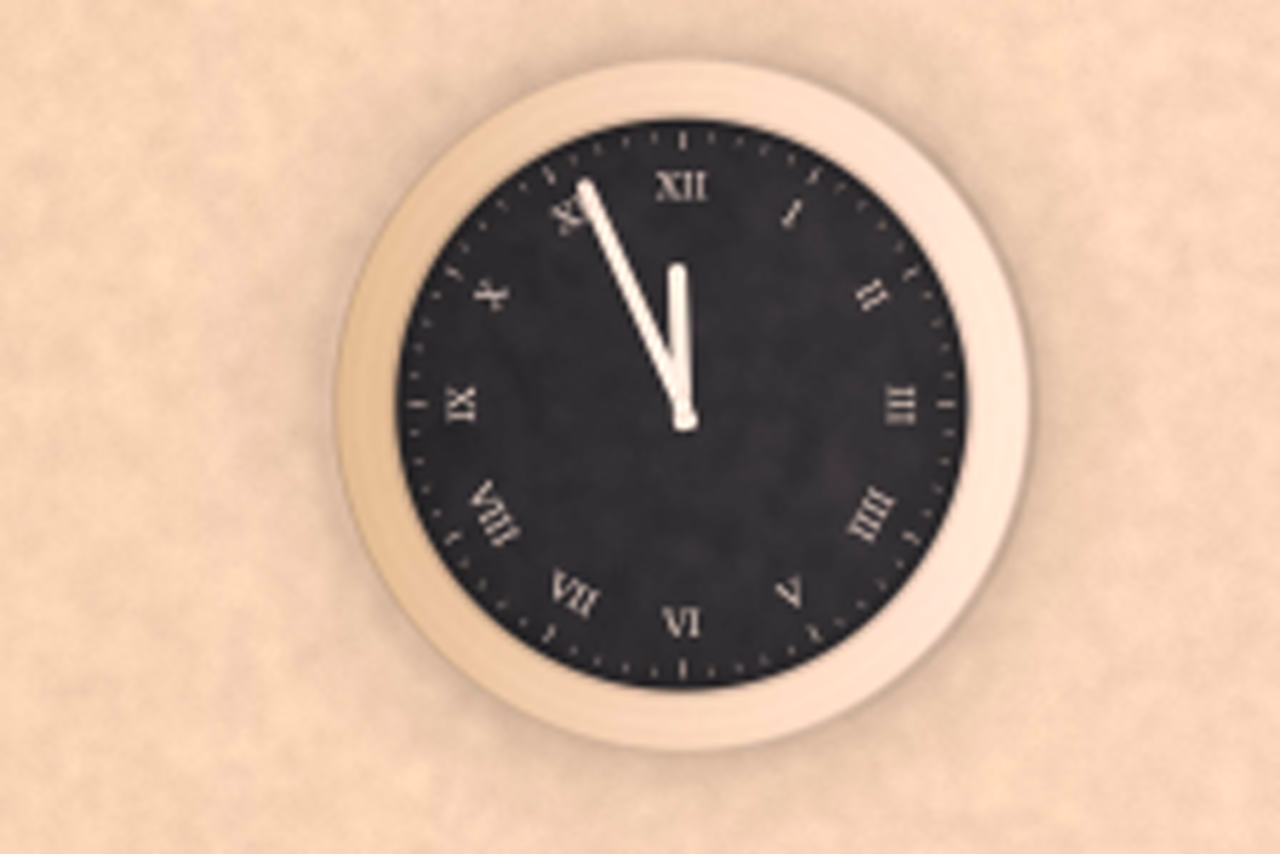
11:56
